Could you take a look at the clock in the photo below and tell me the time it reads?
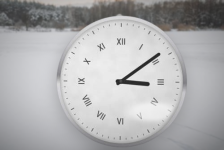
3:09
